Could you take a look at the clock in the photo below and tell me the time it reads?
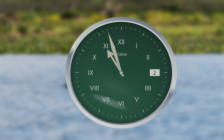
10:57
